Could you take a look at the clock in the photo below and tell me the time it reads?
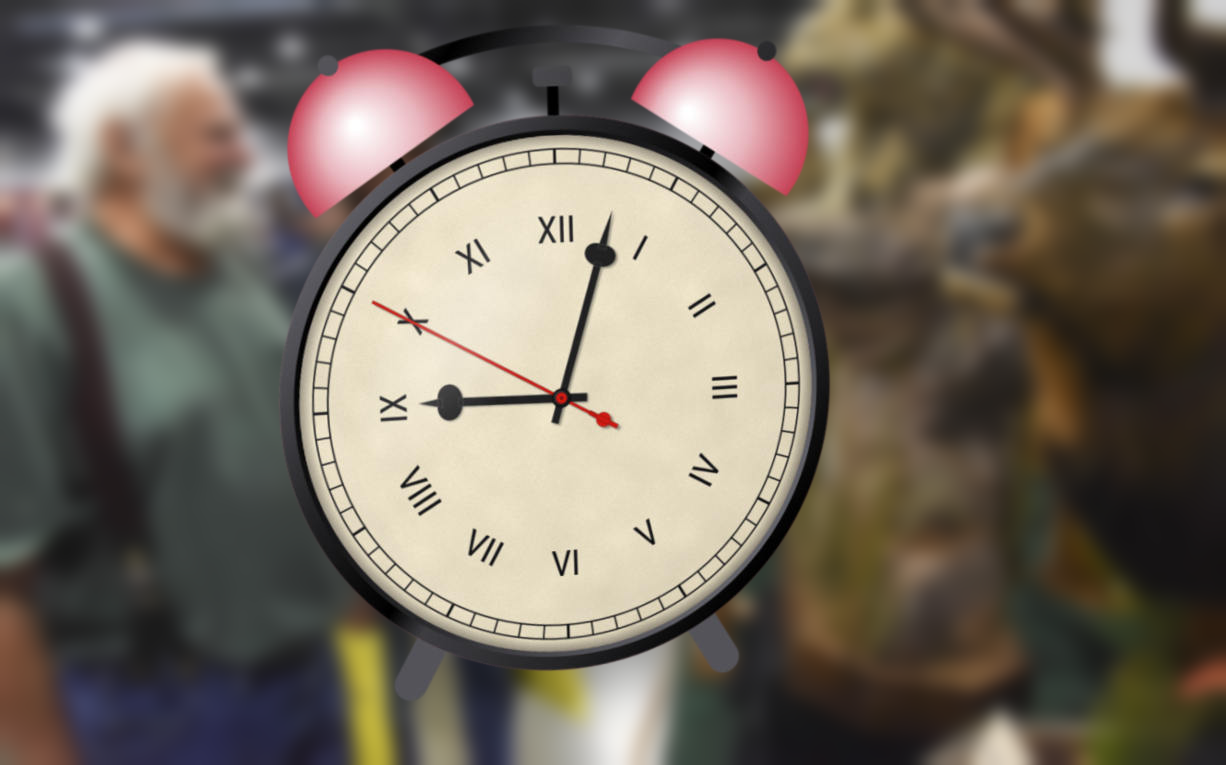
9:02:50
